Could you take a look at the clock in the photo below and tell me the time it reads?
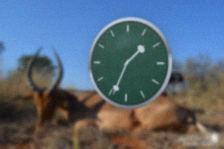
1:34
